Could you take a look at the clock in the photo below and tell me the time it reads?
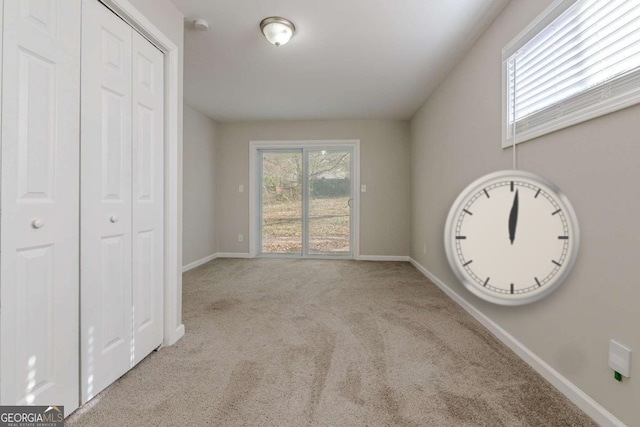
12:01
